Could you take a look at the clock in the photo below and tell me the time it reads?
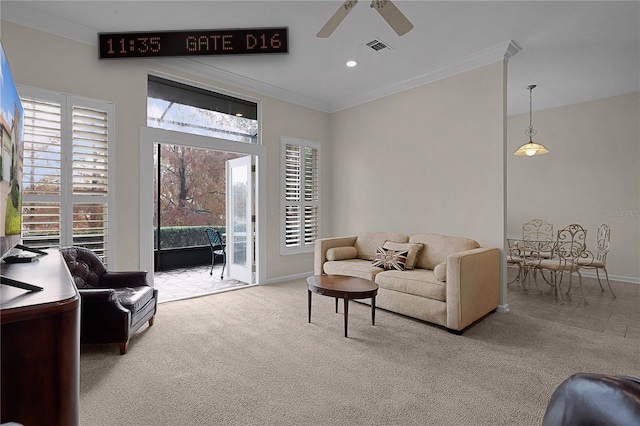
11:35
